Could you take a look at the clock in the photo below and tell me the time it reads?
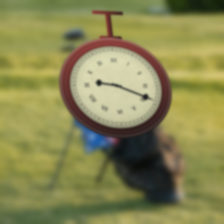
9:19
